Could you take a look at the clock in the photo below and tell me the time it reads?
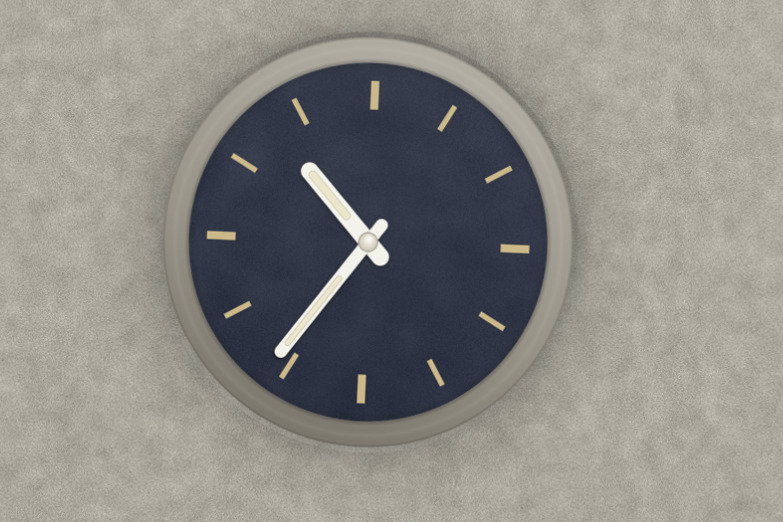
10:36
